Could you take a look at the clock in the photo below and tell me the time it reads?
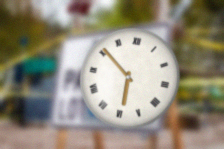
5:51
